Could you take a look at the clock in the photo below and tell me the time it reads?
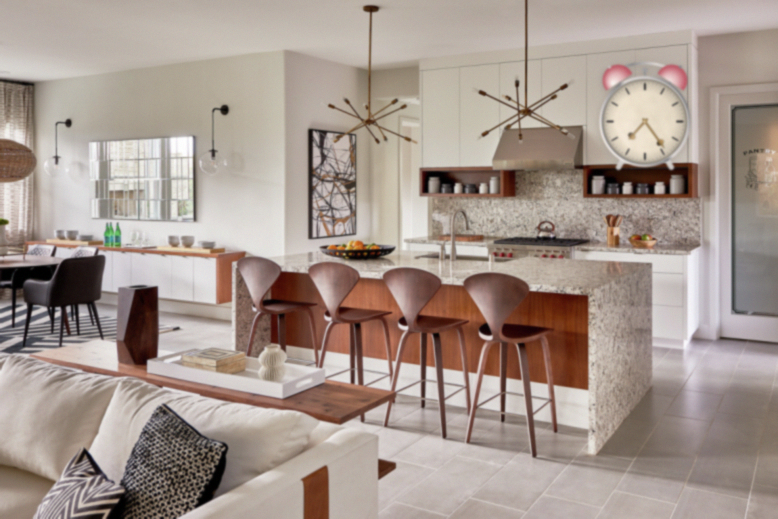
7:24
